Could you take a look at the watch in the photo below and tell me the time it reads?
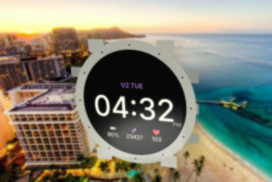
4:32
